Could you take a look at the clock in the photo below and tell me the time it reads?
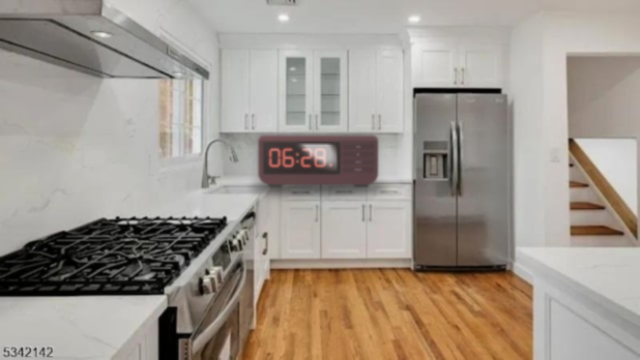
6:28
